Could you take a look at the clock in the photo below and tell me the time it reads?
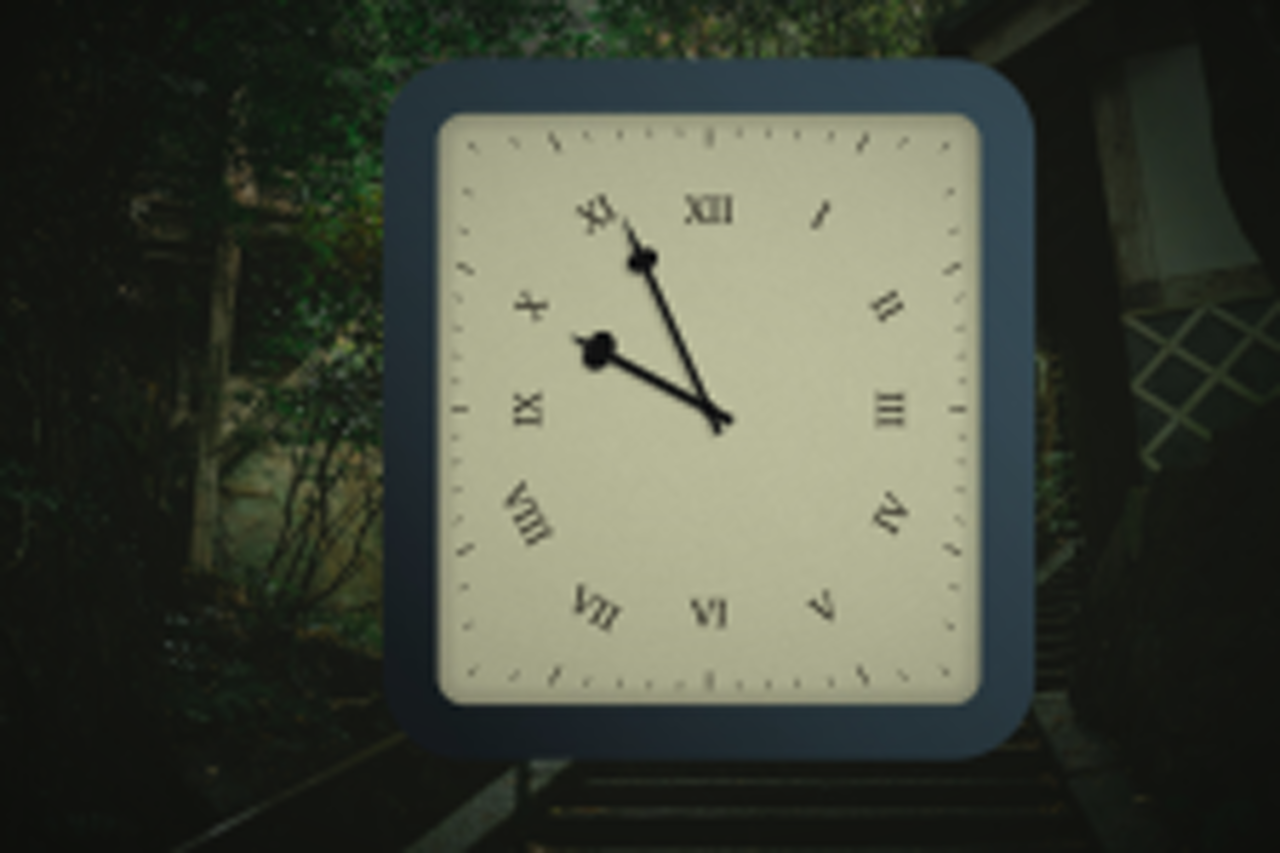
9:56
